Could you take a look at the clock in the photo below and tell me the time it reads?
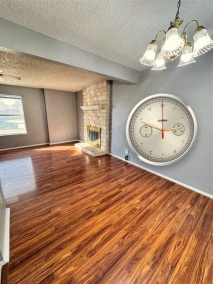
2:49
